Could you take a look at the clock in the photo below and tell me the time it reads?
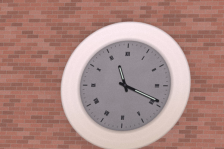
11:19
